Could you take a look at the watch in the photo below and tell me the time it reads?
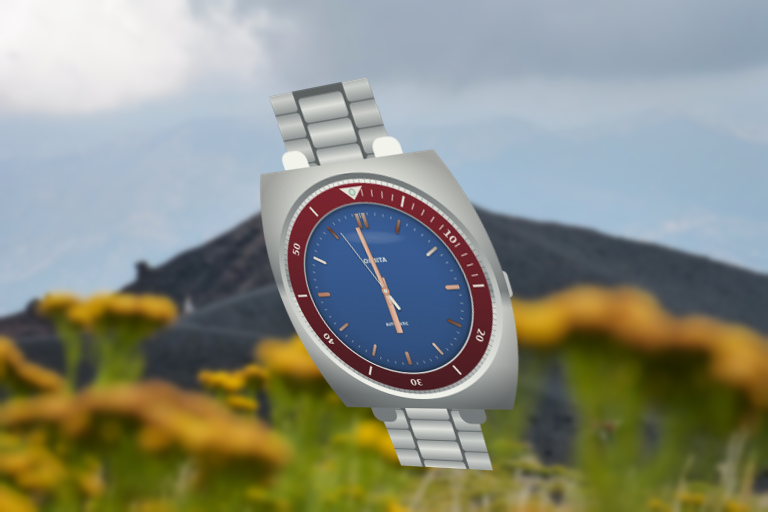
5:58:56
